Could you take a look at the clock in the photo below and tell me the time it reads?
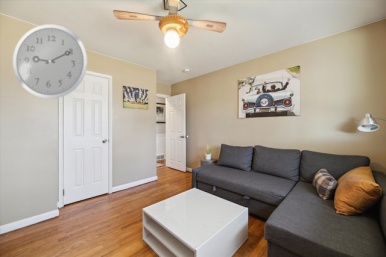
9:10
